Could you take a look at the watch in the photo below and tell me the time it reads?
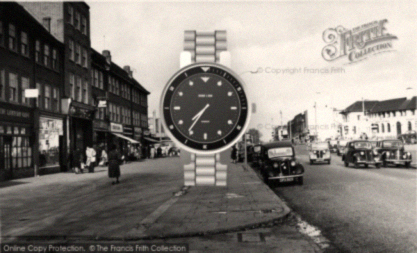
7:36
